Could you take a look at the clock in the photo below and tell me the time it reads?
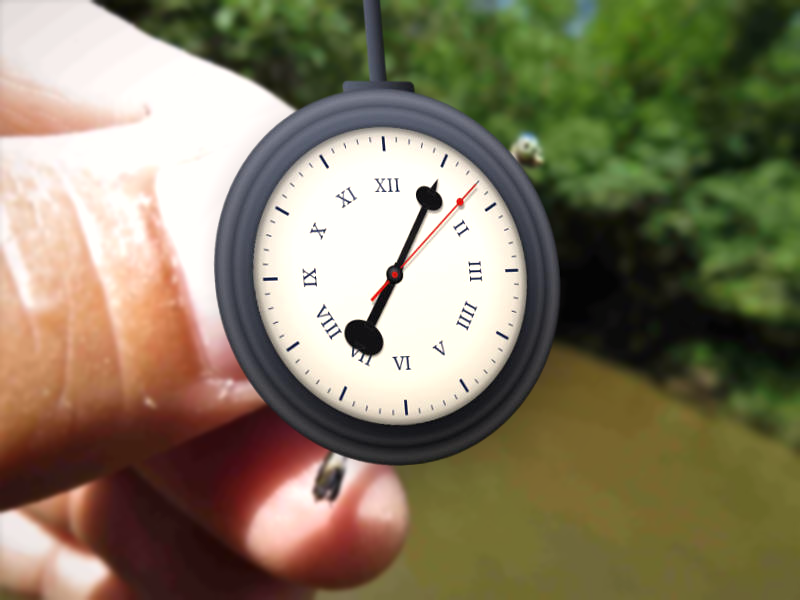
7:05:08
